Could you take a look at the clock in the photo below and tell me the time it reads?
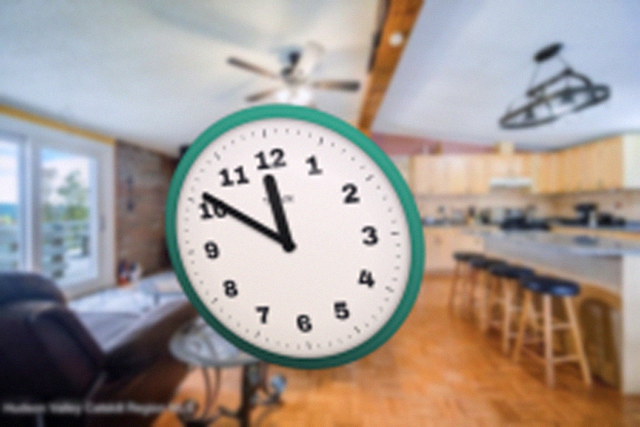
11:51
